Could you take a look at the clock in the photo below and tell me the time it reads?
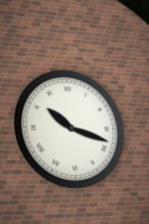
10:18
